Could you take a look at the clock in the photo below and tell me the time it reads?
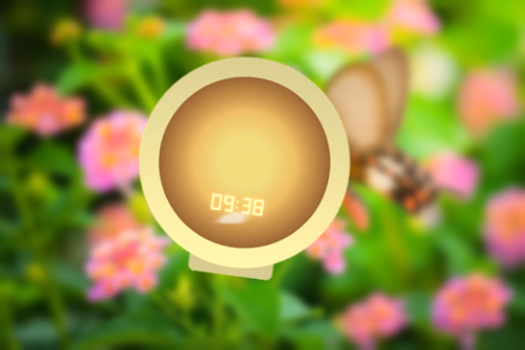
9:38
